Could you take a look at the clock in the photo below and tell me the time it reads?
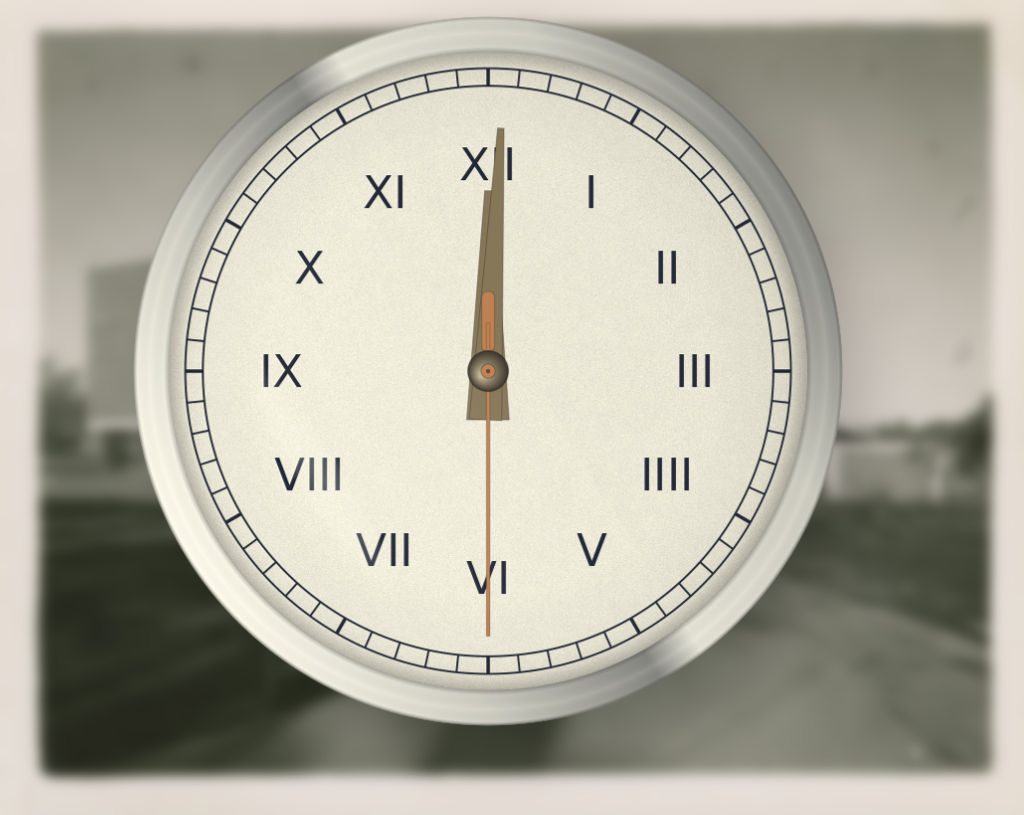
12:00:30
